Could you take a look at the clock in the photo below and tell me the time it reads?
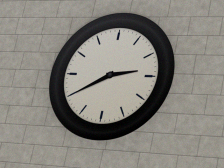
2:40
